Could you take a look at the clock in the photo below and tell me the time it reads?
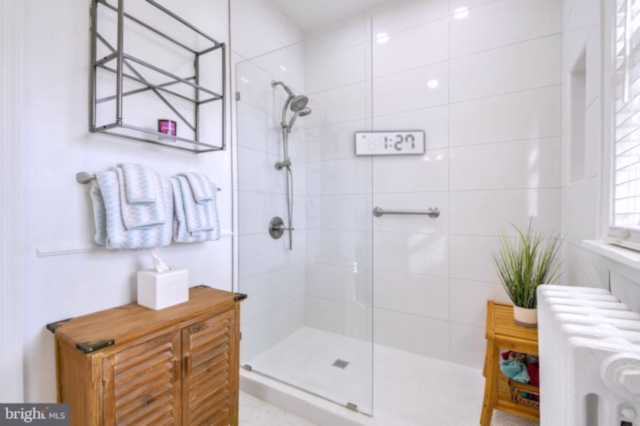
1:27
